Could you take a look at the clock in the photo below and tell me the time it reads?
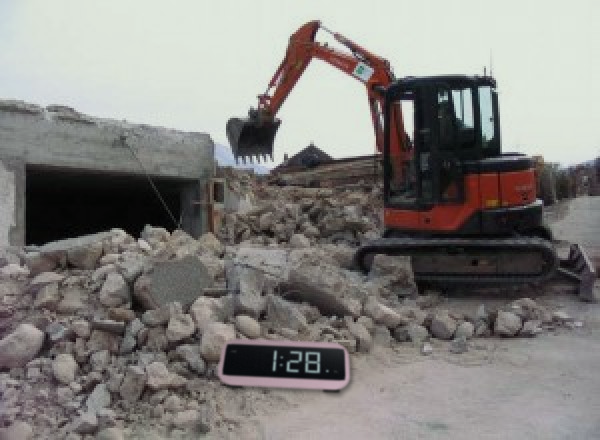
1:28
